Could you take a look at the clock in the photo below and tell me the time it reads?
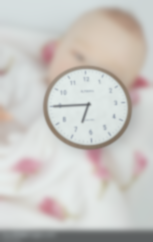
6:45
